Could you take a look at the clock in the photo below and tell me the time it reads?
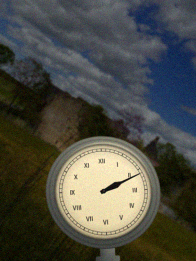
2:11
